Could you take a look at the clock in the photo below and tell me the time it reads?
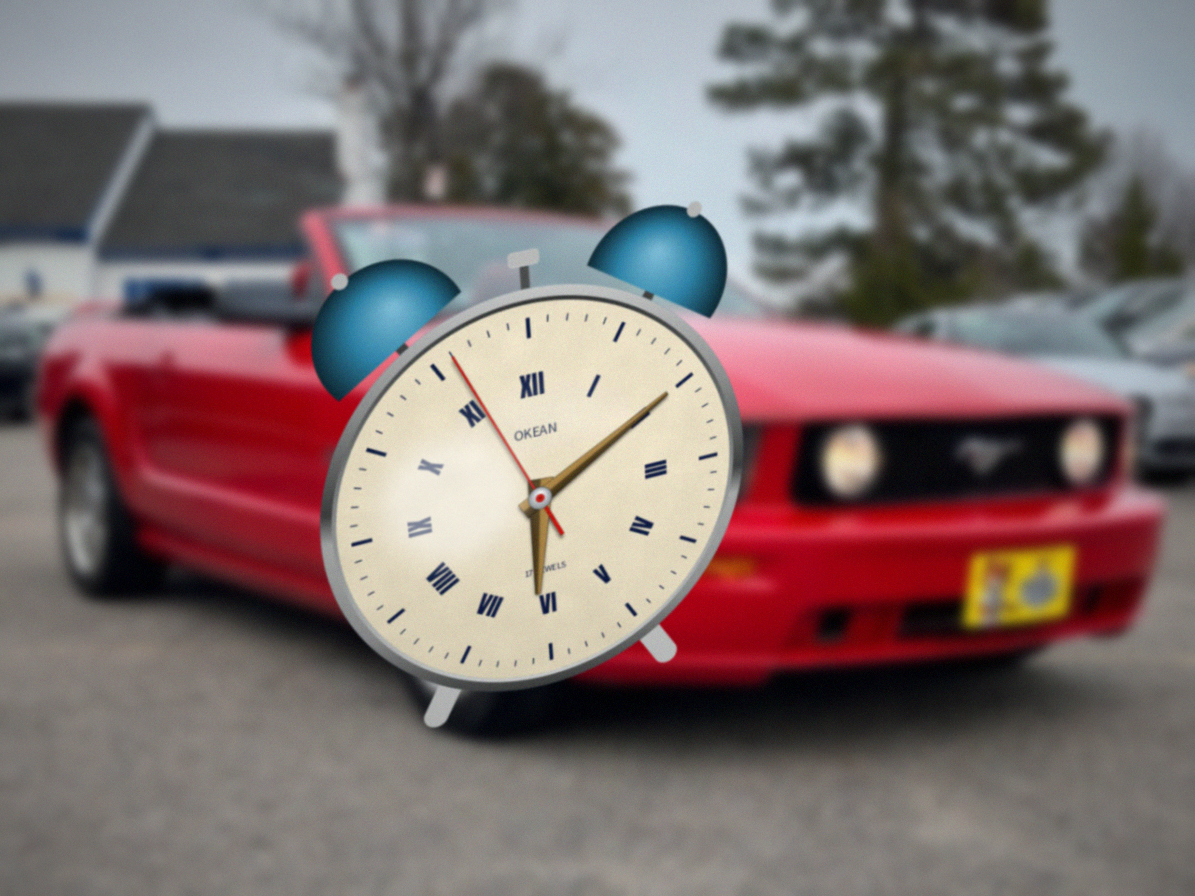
6:09:56
